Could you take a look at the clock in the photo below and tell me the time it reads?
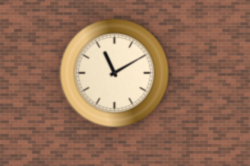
11:10
